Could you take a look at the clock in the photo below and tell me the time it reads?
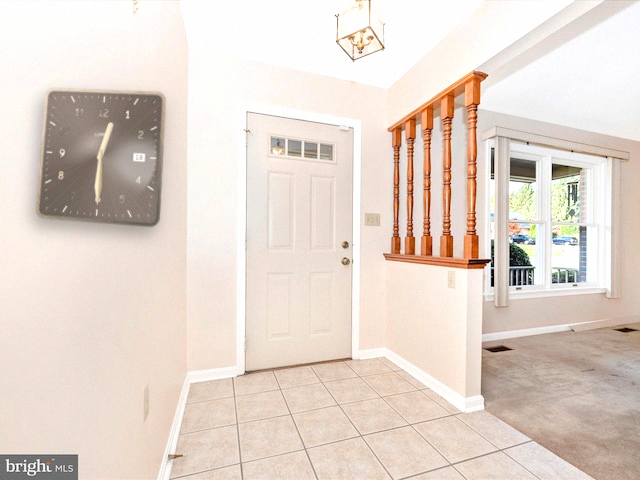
12:30
